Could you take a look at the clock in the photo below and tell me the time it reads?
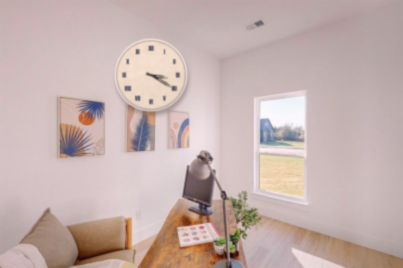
3:20
